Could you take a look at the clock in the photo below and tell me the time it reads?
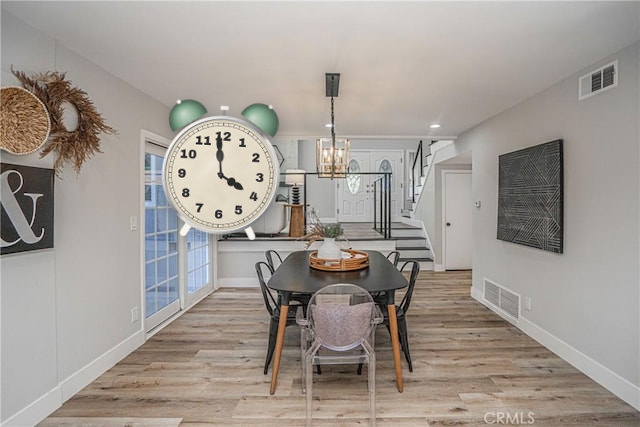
3:59
